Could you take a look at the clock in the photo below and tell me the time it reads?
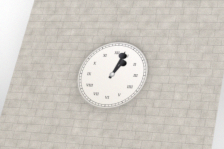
1:03
